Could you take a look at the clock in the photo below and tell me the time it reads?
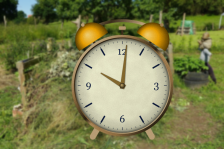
10:01
